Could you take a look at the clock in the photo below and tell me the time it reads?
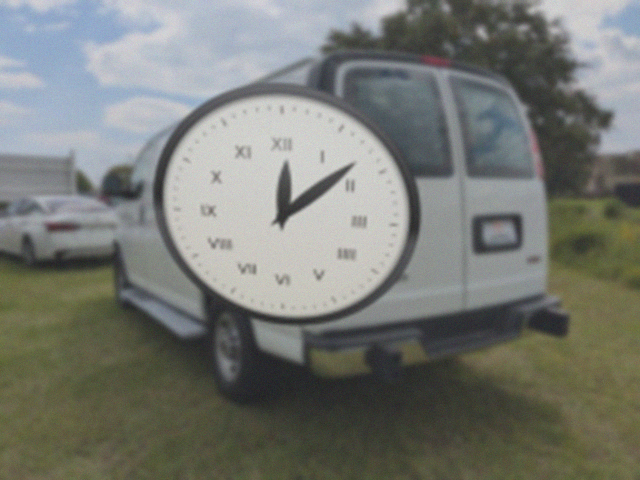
12:08
